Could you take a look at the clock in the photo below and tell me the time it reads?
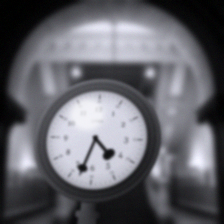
4:33
